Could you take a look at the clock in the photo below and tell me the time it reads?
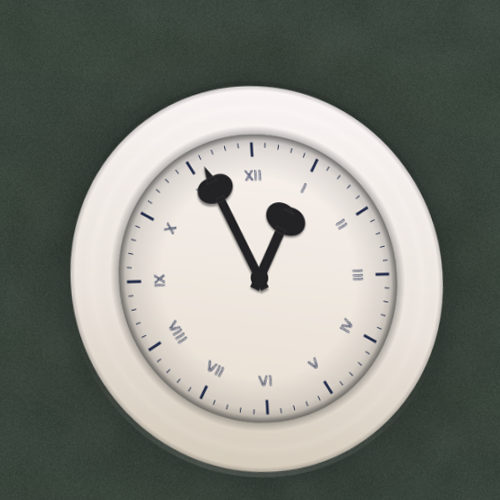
12:56
